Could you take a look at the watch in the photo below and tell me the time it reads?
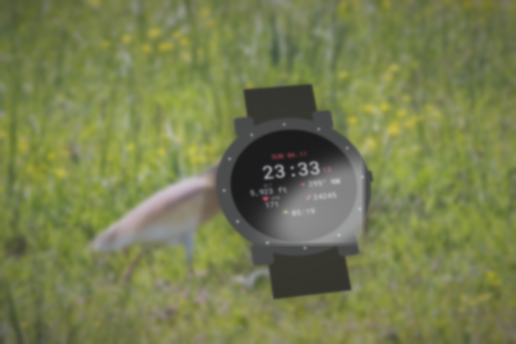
23:33
